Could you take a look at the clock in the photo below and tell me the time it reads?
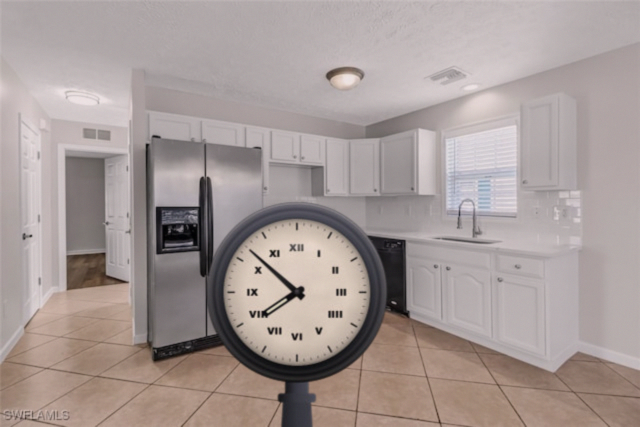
7:52
